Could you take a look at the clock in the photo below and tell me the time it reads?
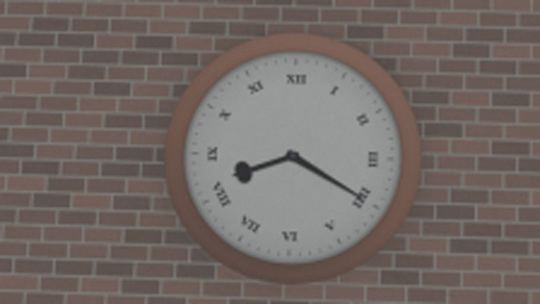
8:20
